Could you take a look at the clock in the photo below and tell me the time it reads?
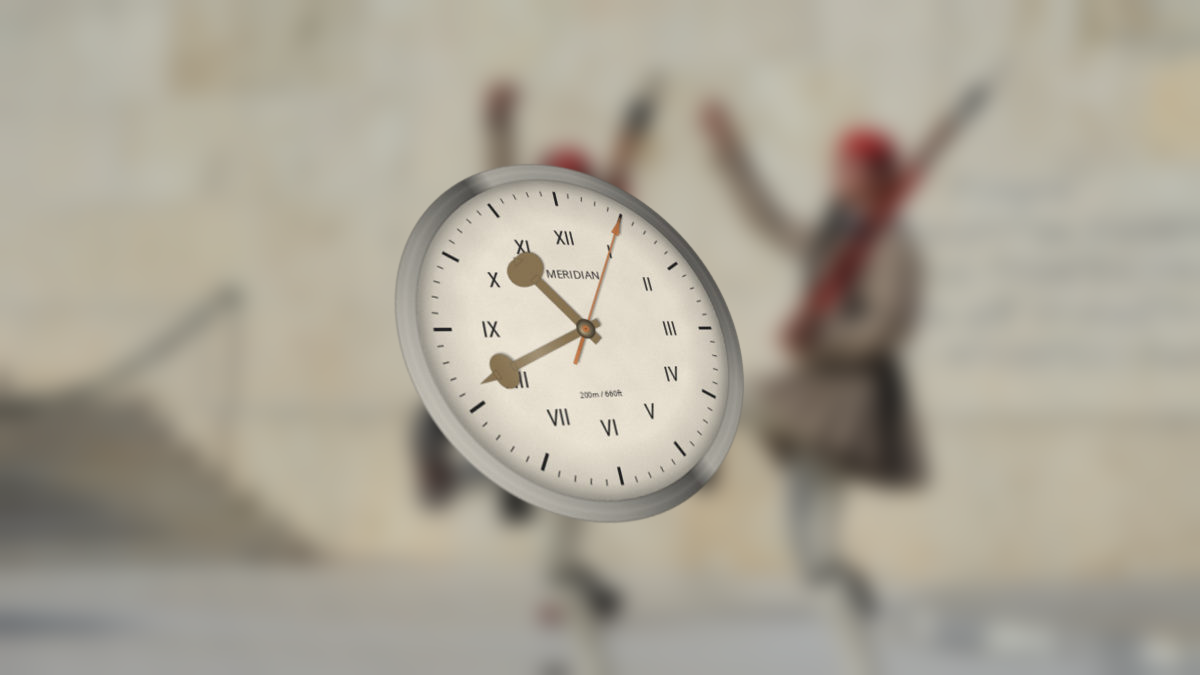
10:41:05
